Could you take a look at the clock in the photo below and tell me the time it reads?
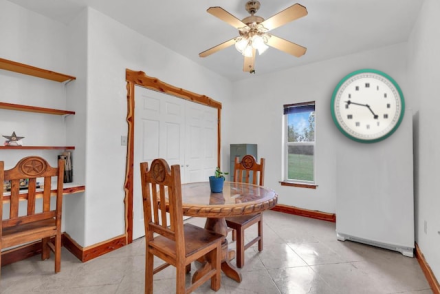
4:47
